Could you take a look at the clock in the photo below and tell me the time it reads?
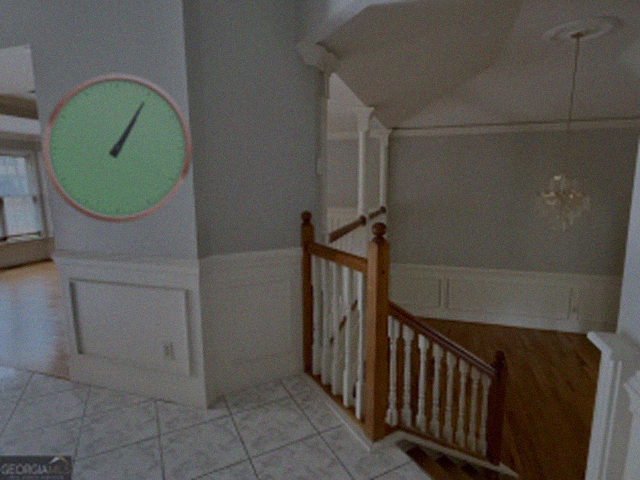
1:05
